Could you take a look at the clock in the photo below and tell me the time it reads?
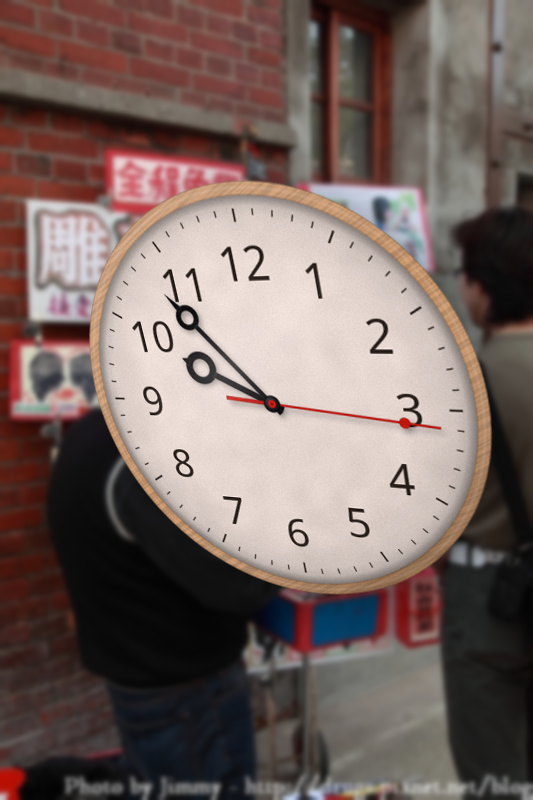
9:53:16
